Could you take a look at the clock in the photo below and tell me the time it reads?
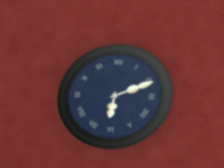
6:11
